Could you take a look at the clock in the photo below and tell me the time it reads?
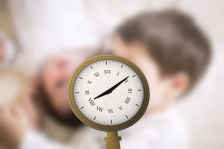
8:09
